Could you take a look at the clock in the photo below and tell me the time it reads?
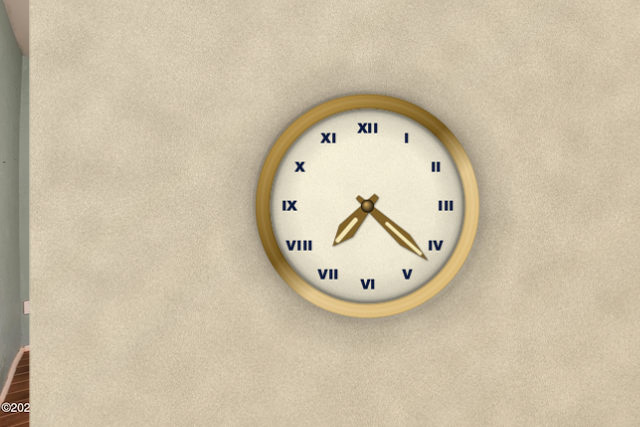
7:22
